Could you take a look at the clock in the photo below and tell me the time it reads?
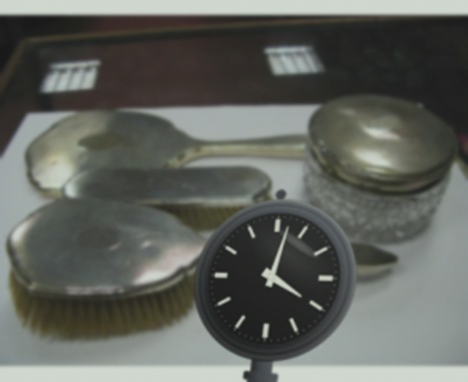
4:02
